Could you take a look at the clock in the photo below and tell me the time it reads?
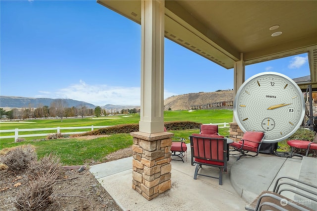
2:12
